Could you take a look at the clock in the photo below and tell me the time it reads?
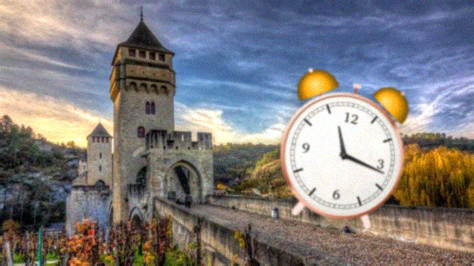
11:17
